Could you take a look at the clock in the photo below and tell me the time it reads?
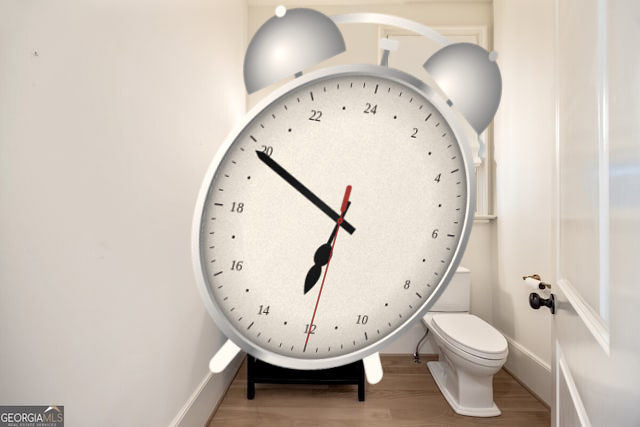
12:49:30
